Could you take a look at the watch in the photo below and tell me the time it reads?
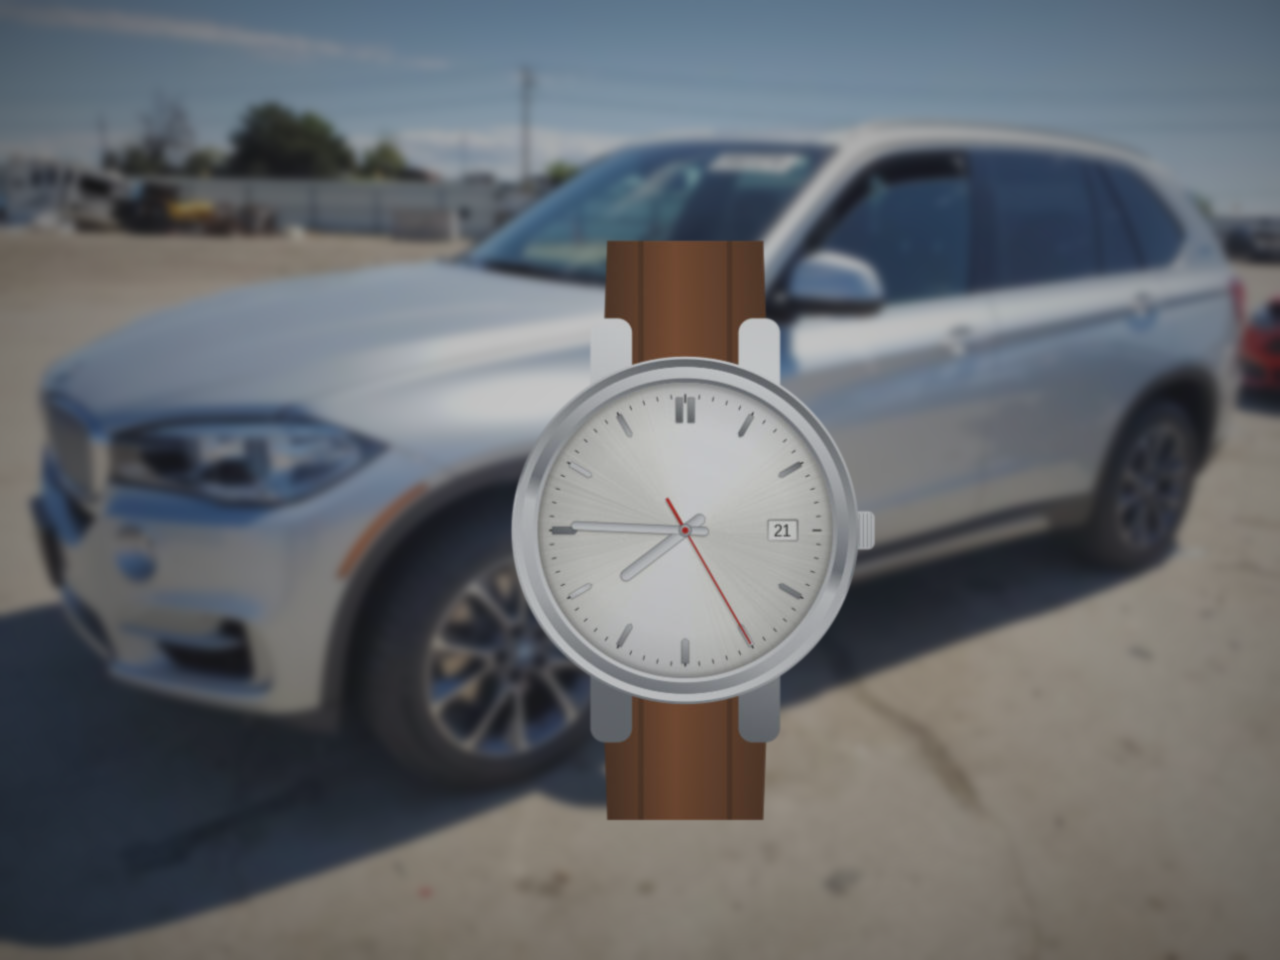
7:45:25
